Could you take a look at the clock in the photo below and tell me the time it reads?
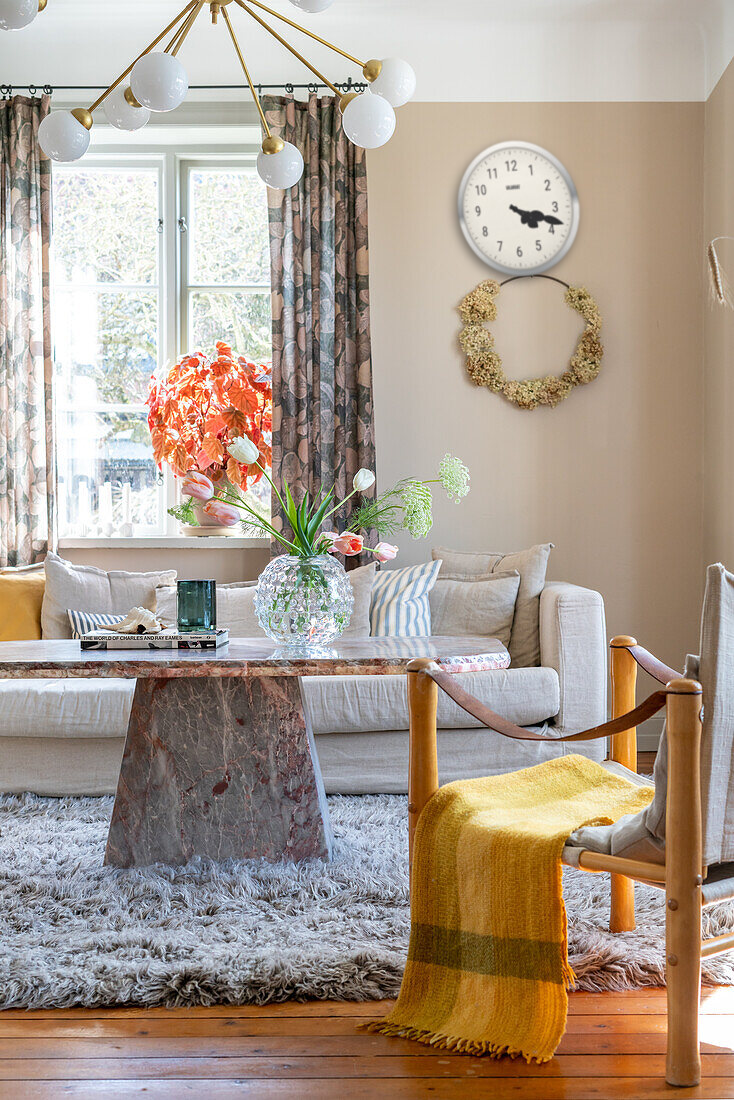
4:18
